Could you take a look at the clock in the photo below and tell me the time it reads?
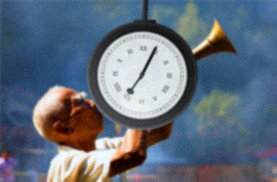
7:04
